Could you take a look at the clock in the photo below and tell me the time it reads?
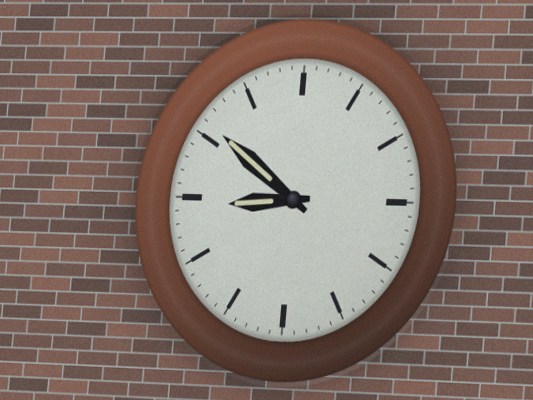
8:51
